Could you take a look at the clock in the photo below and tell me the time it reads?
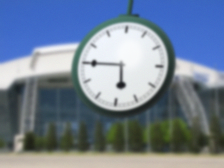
5:45
